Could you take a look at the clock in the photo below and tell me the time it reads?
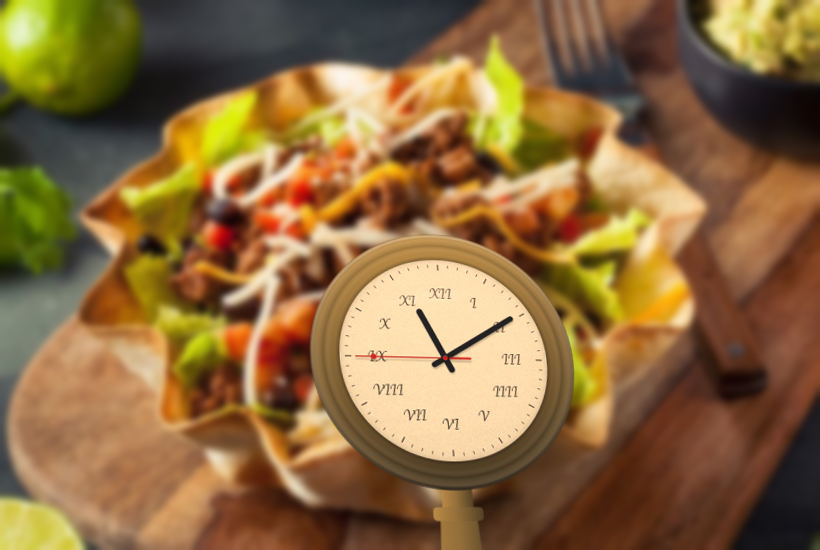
11:09:45
